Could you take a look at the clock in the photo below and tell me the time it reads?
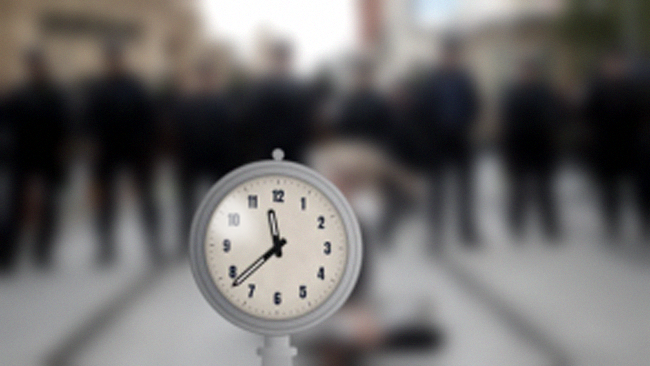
11:38
